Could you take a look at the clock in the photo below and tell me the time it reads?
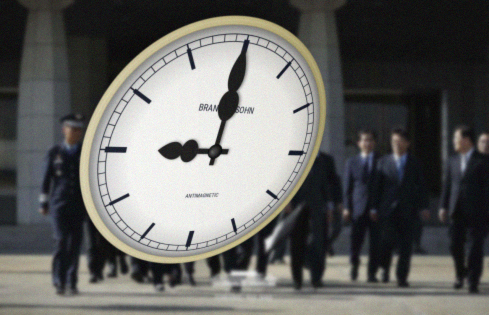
9:00
